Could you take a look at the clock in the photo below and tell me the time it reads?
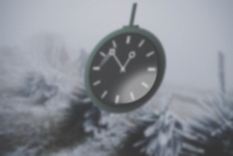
12:53
